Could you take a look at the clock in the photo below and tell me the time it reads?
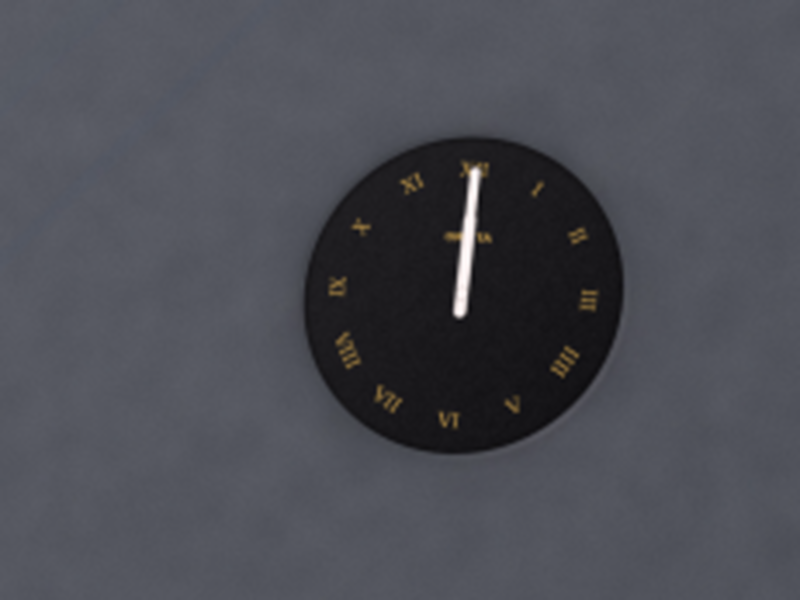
12:00
